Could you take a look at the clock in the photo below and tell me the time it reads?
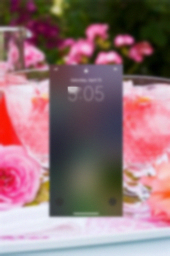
5:05
